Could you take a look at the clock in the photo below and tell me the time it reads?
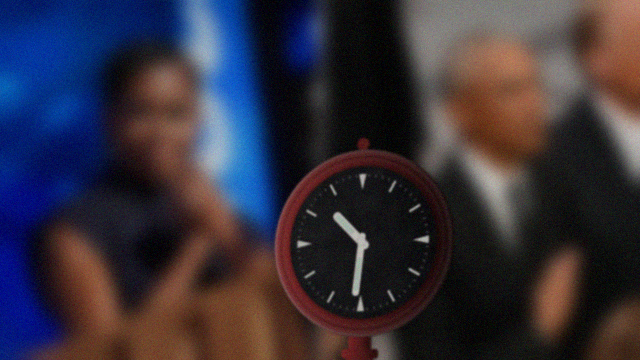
10:31
